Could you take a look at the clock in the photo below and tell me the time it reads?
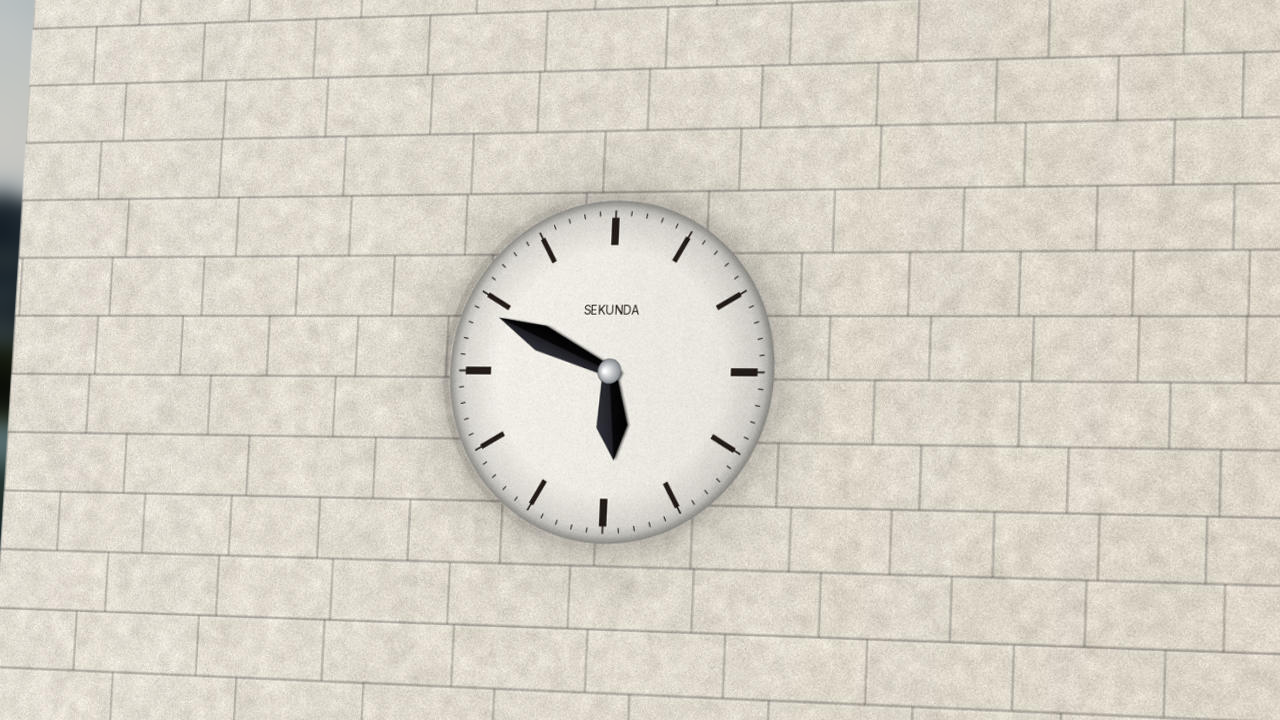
5:49
